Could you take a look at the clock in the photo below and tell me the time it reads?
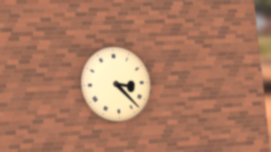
3:23
